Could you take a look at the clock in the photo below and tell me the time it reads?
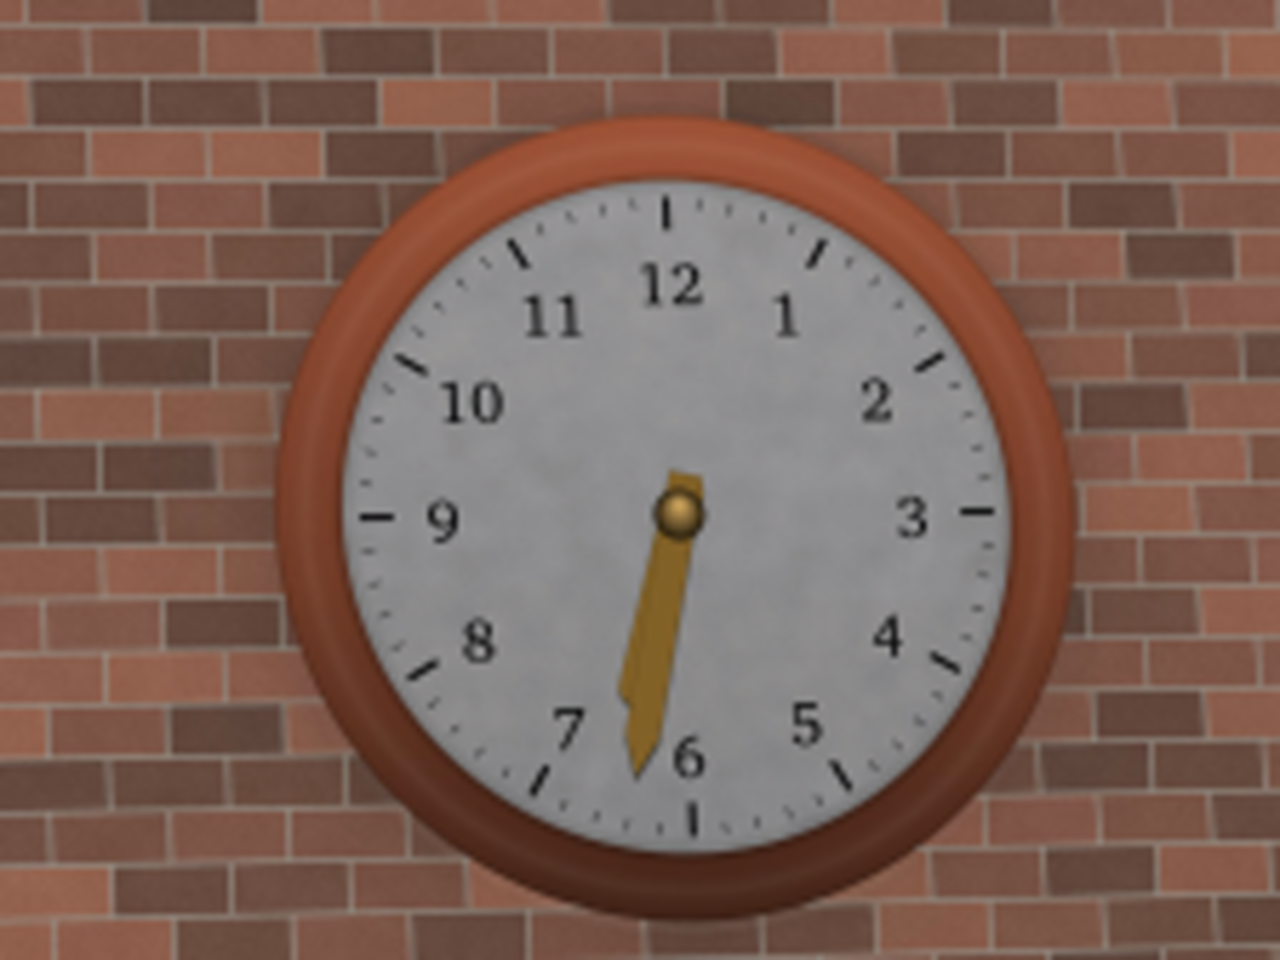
6:32
